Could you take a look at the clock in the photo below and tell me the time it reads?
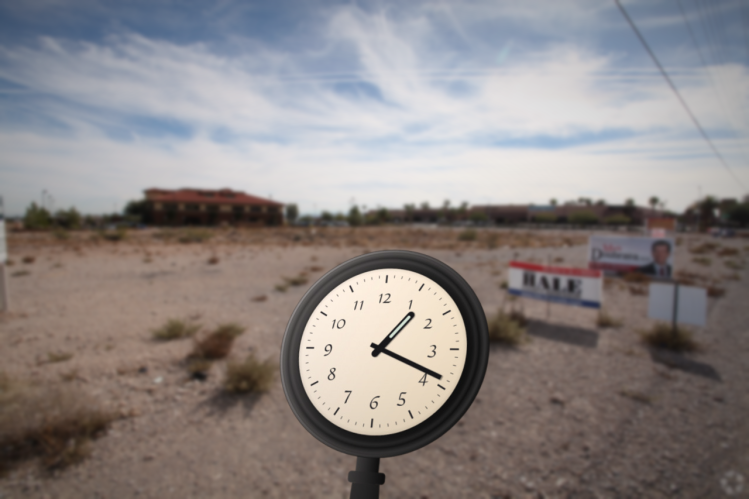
1:19
